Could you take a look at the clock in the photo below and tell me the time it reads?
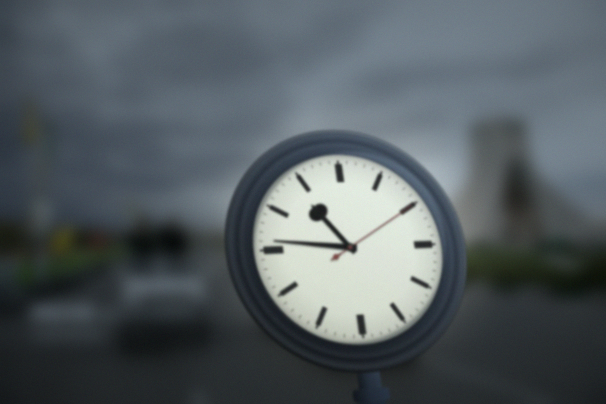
10:46:10
